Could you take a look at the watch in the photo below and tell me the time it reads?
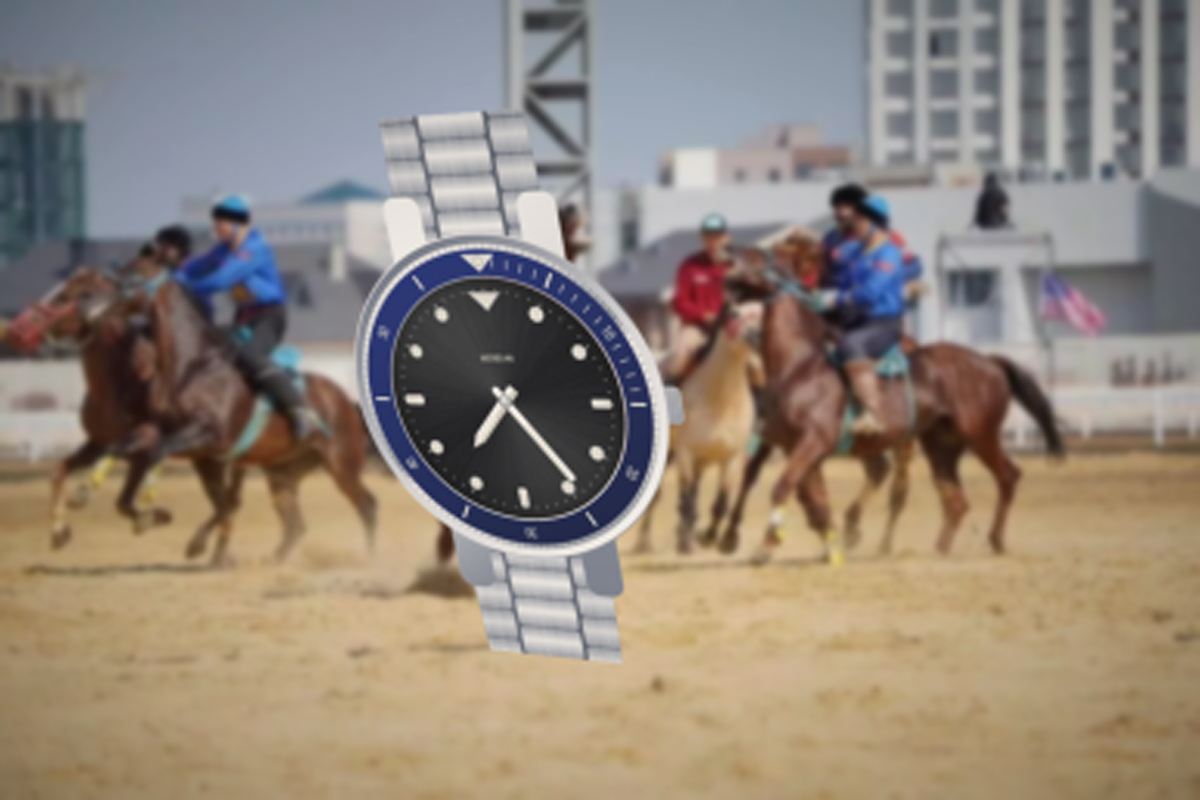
7:24
